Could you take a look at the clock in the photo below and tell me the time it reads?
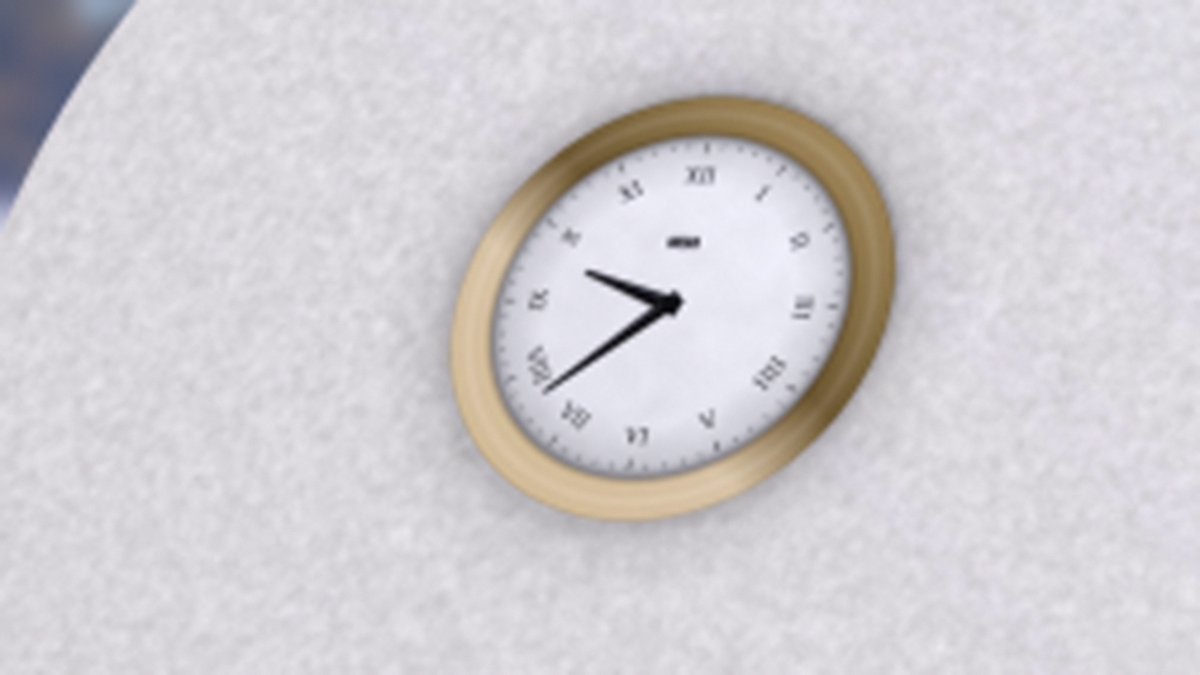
9:38
